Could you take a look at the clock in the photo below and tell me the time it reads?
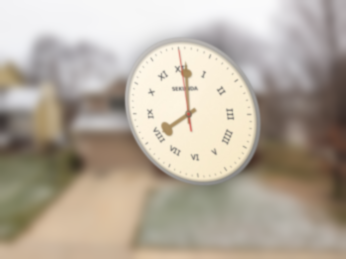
8:01:00
